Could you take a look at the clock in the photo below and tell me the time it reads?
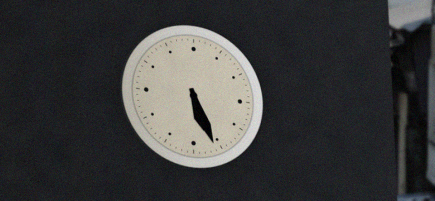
5:26
